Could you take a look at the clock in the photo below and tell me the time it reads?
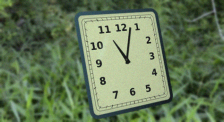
11:03
